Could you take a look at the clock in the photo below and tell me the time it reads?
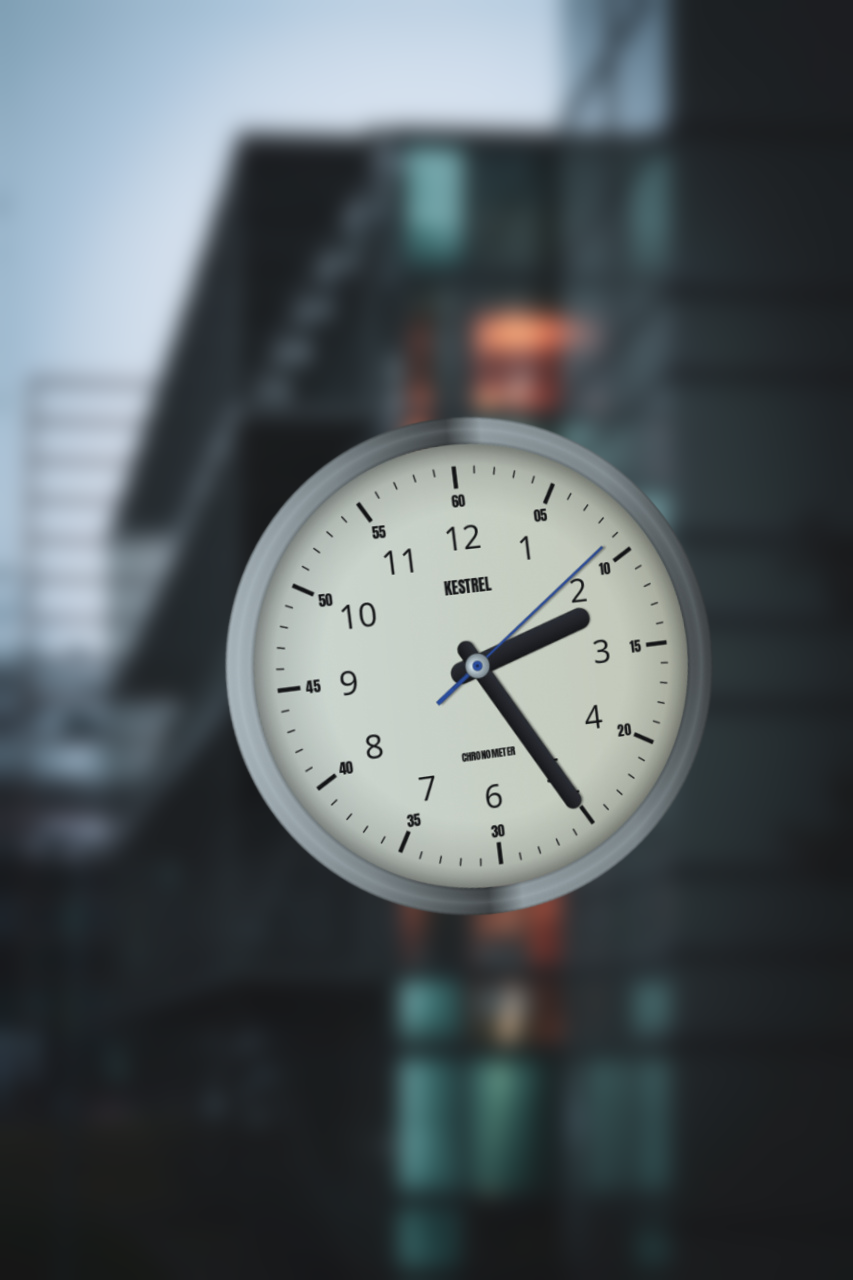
2:25:09
